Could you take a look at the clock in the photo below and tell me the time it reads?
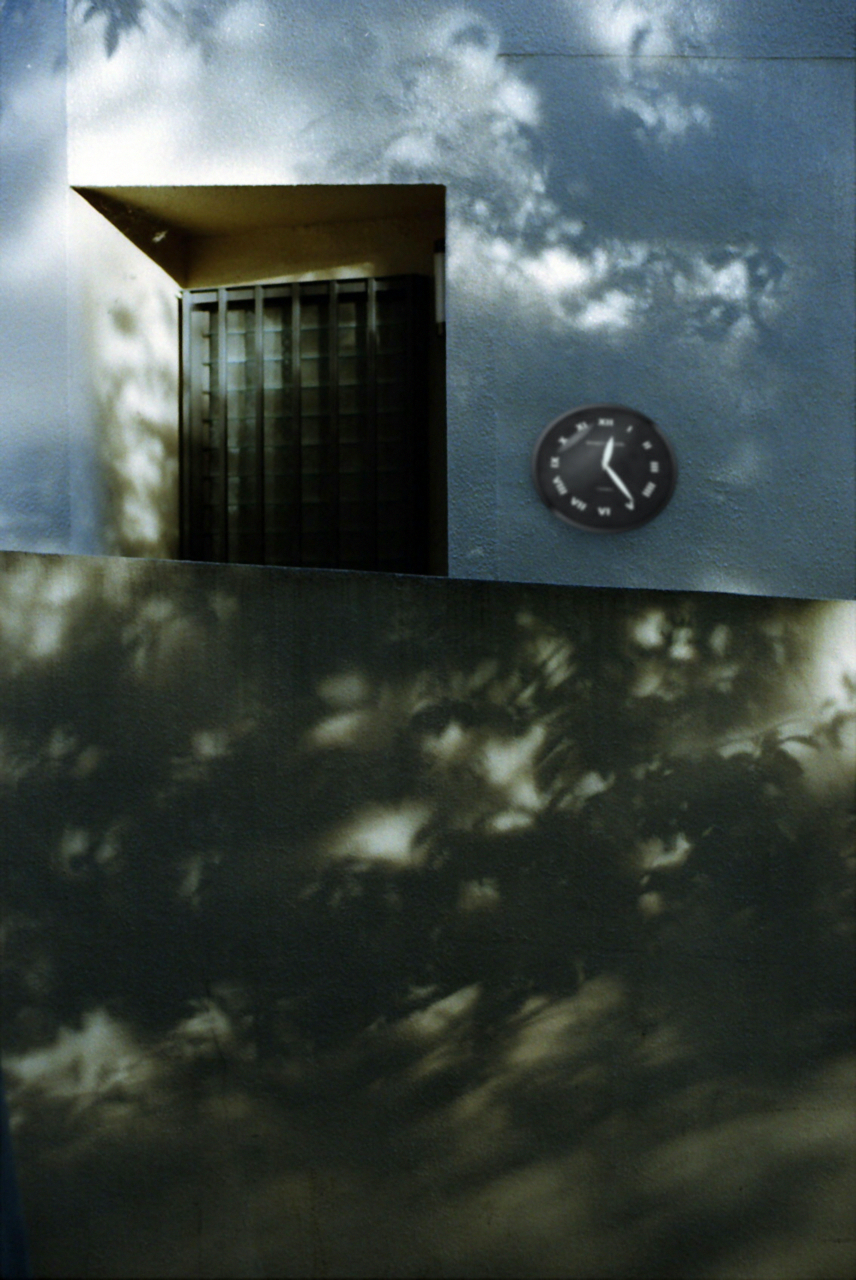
12:24
